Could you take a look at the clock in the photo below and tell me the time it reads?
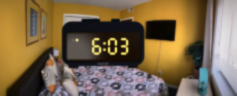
6:03
